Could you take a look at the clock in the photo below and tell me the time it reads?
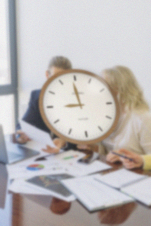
8:59
